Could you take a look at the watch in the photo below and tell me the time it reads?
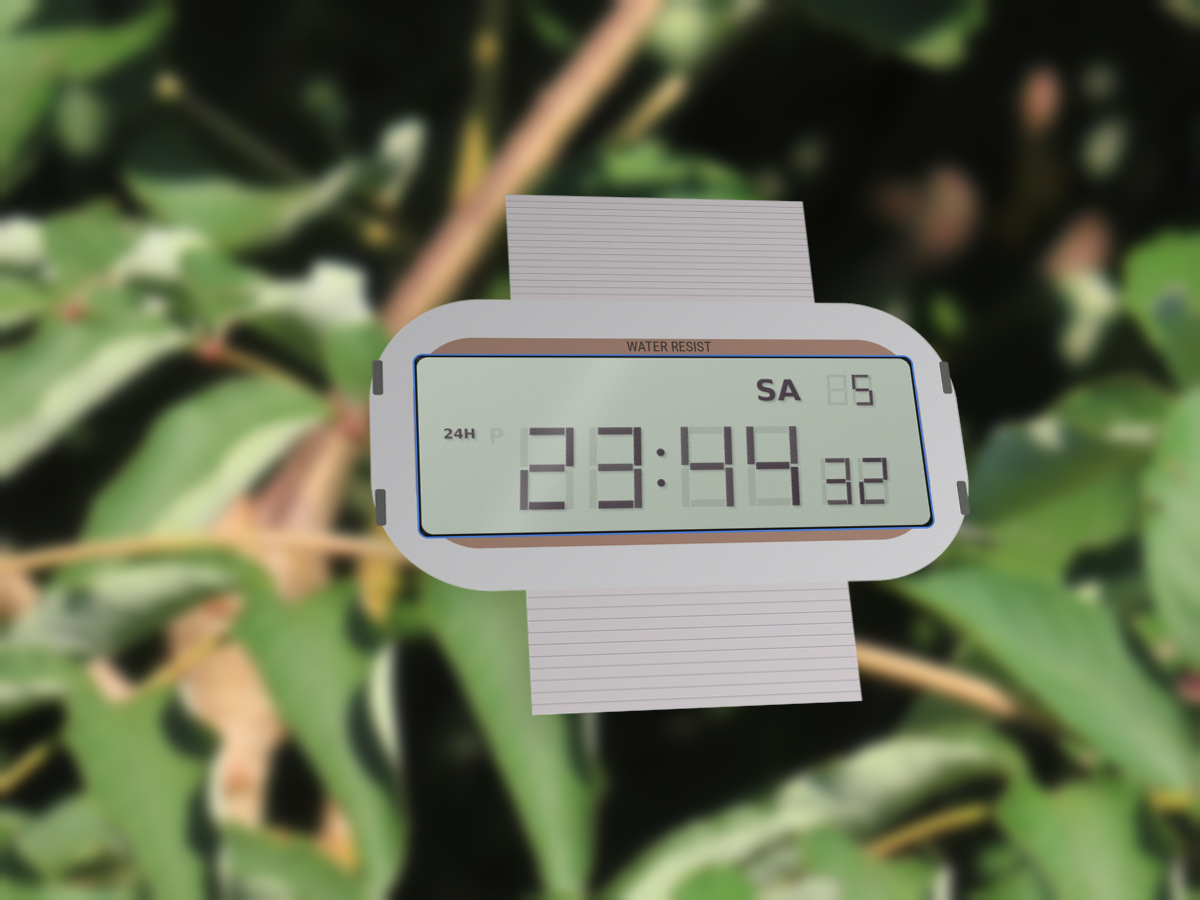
23:44:32
